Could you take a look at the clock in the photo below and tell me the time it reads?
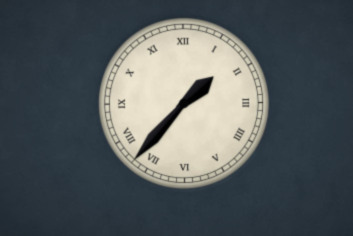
1:37
